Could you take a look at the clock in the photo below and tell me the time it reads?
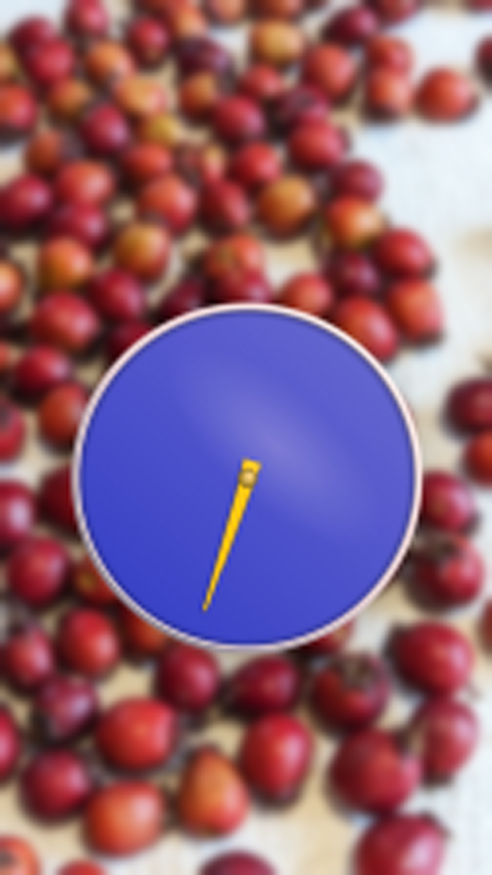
6:33
